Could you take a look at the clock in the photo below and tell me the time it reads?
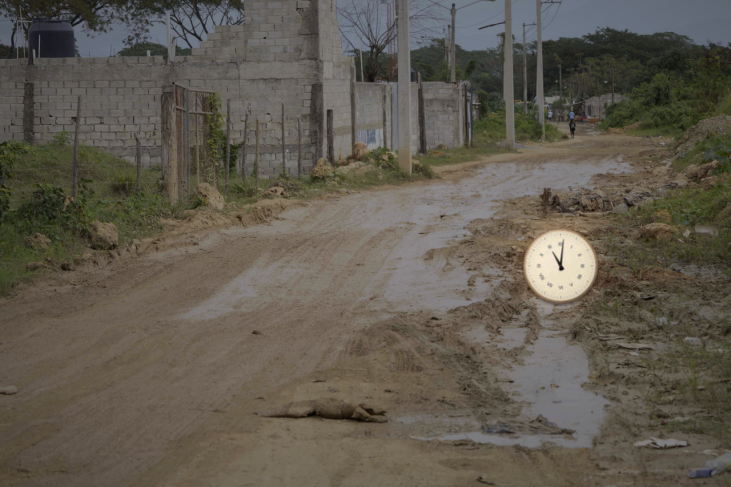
11:01
